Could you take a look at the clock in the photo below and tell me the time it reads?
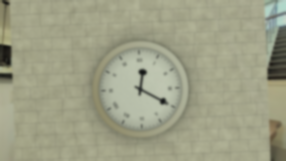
12:20
